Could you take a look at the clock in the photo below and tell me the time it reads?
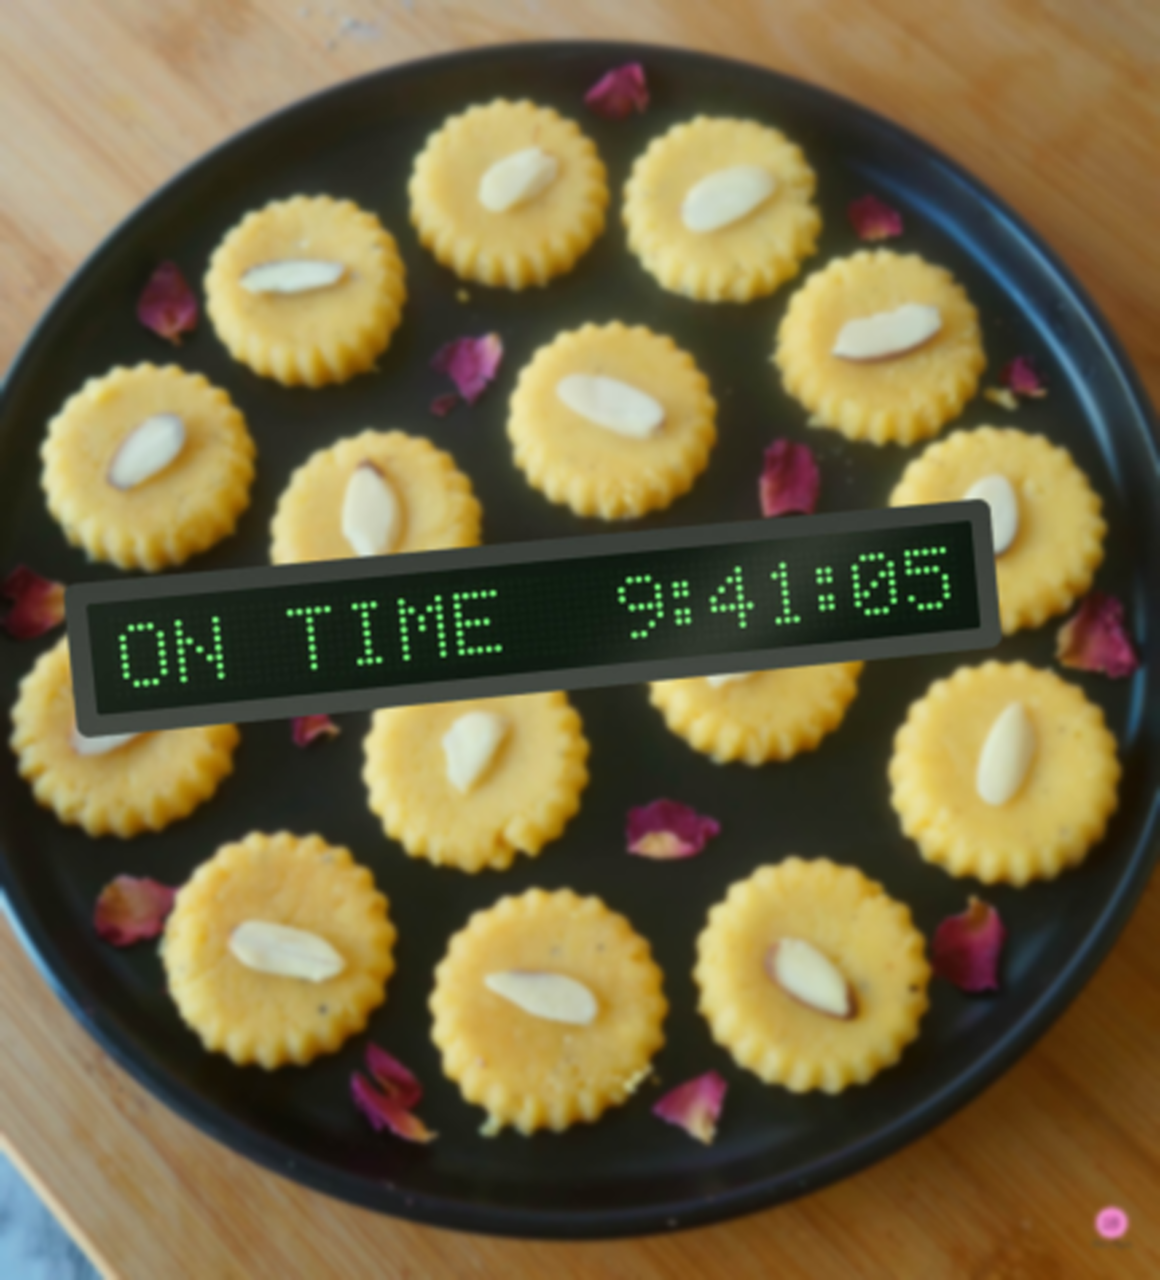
9:41:05
